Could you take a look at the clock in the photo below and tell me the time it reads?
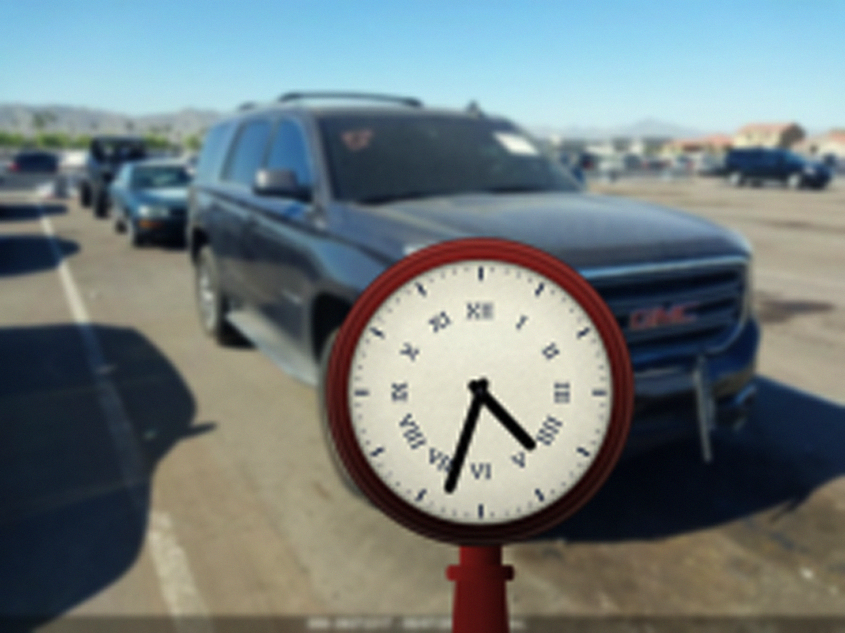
4:33
